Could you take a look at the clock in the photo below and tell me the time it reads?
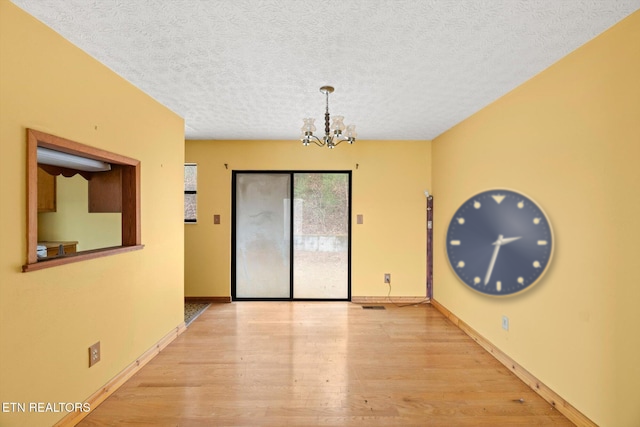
2:33
